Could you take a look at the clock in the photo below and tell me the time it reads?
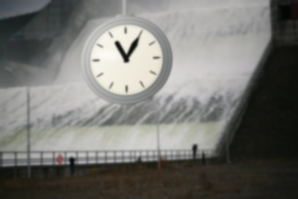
11:05
